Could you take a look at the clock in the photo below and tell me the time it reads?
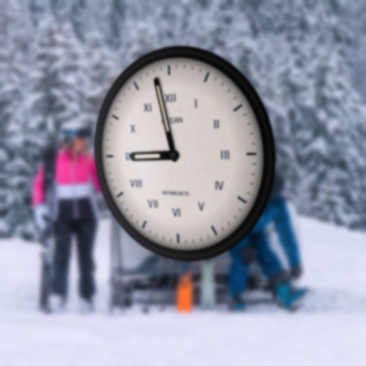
8:58
